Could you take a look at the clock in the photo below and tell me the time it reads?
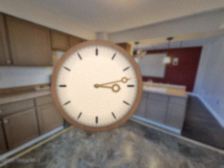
3:13
